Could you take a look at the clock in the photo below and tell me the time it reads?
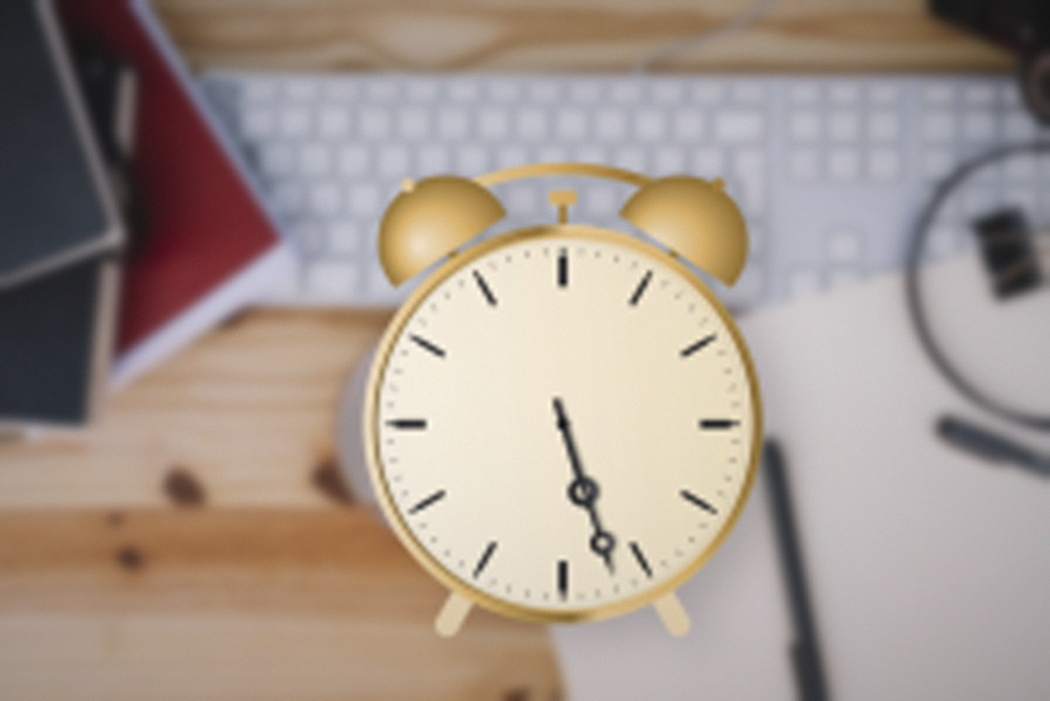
5:27
